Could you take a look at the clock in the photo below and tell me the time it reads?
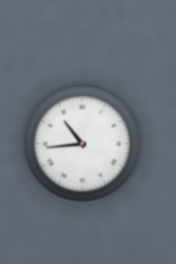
10:44
